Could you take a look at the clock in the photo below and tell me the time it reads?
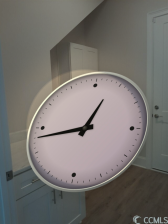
12:43
